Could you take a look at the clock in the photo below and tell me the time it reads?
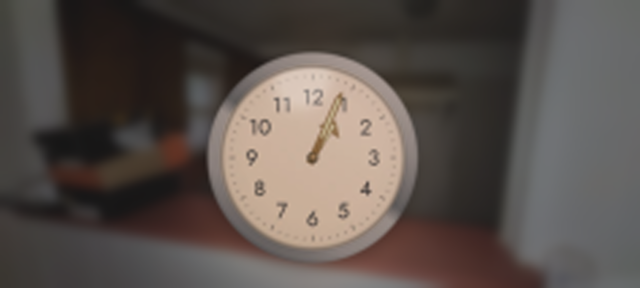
1:04
